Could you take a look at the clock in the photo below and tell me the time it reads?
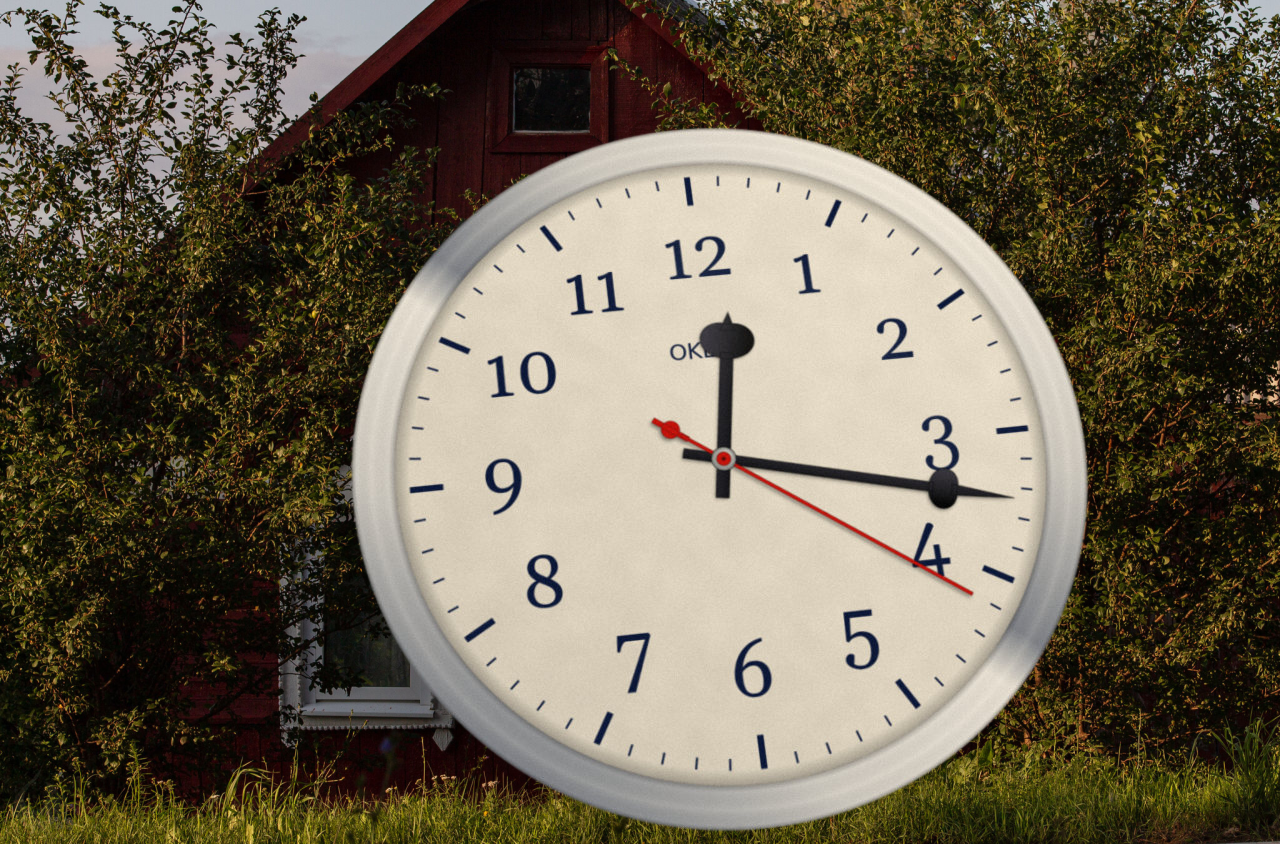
12:17:21
